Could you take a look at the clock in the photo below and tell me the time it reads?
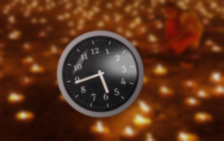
5:44
